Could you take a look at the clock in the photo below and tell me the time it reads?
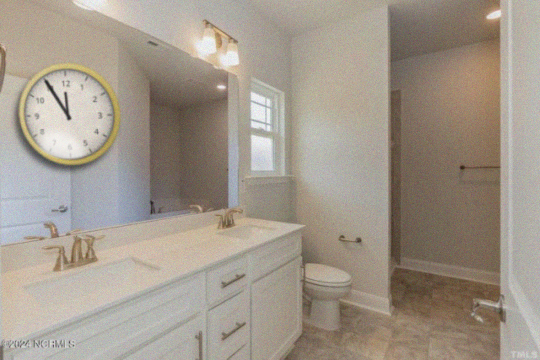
11:55
